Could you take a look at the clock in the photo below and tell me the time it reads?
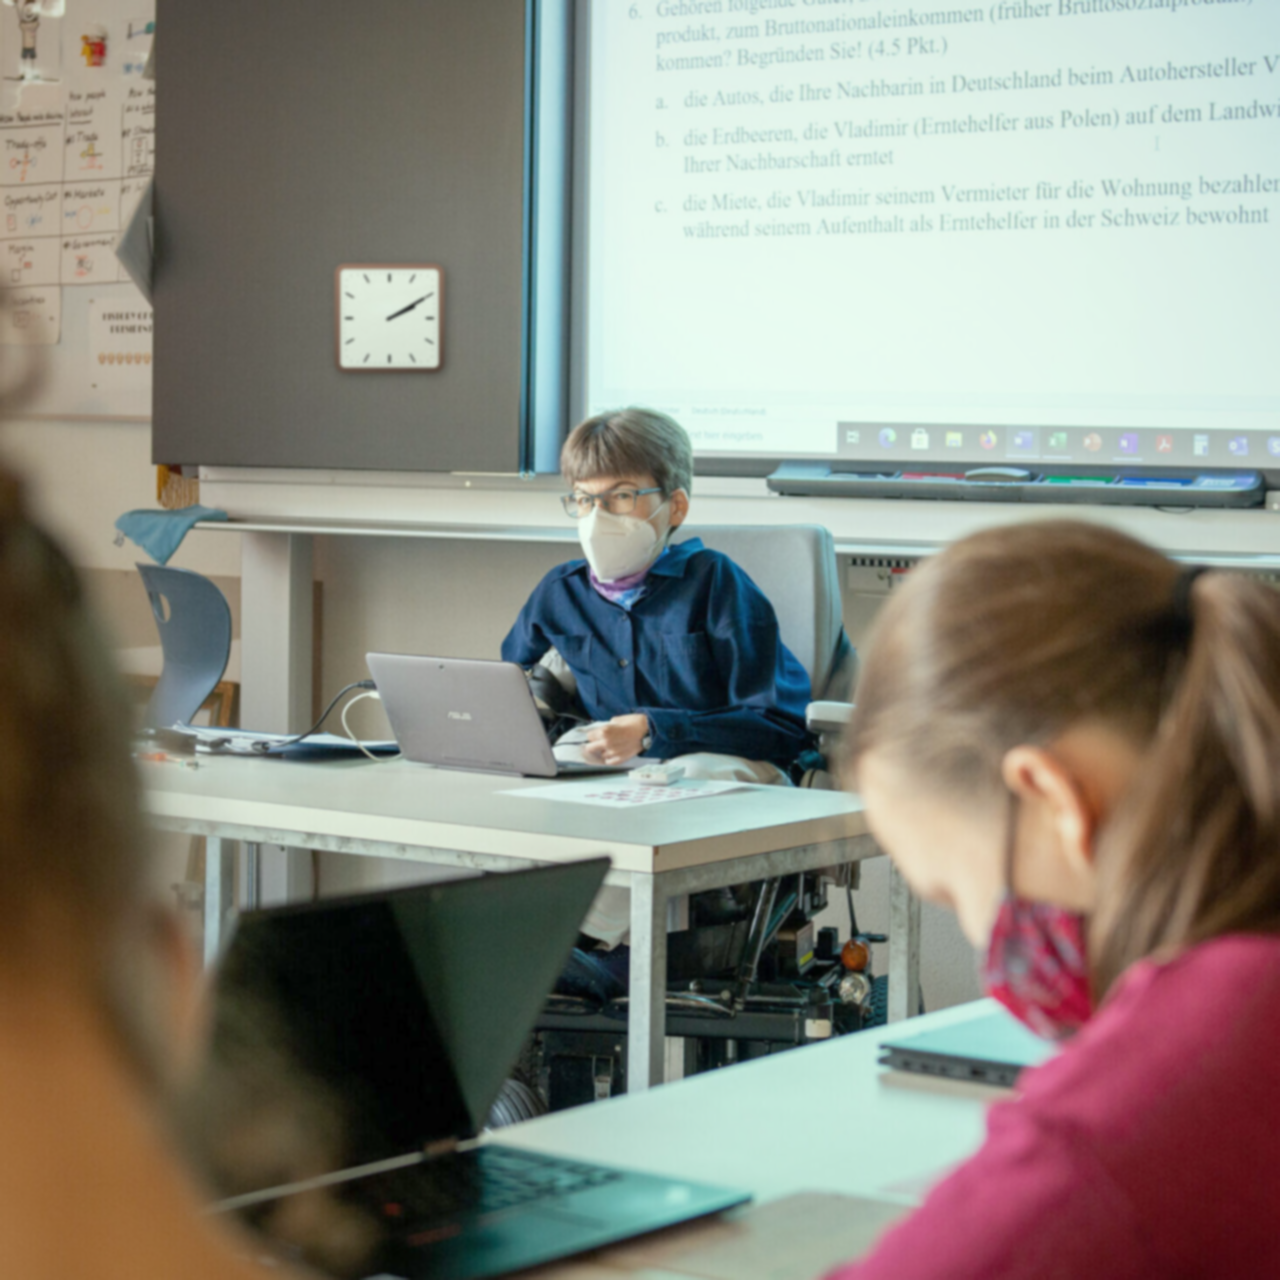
2:10
